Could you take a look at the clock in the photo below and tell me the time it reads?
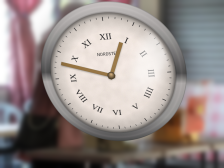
12:48
